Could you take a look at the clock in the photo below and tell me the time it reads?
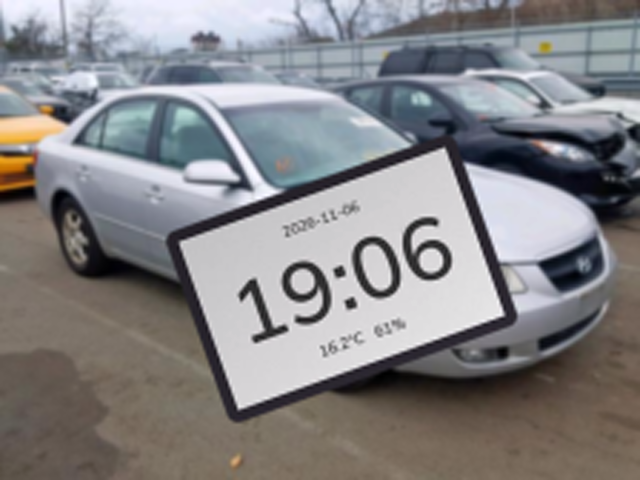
19:06
